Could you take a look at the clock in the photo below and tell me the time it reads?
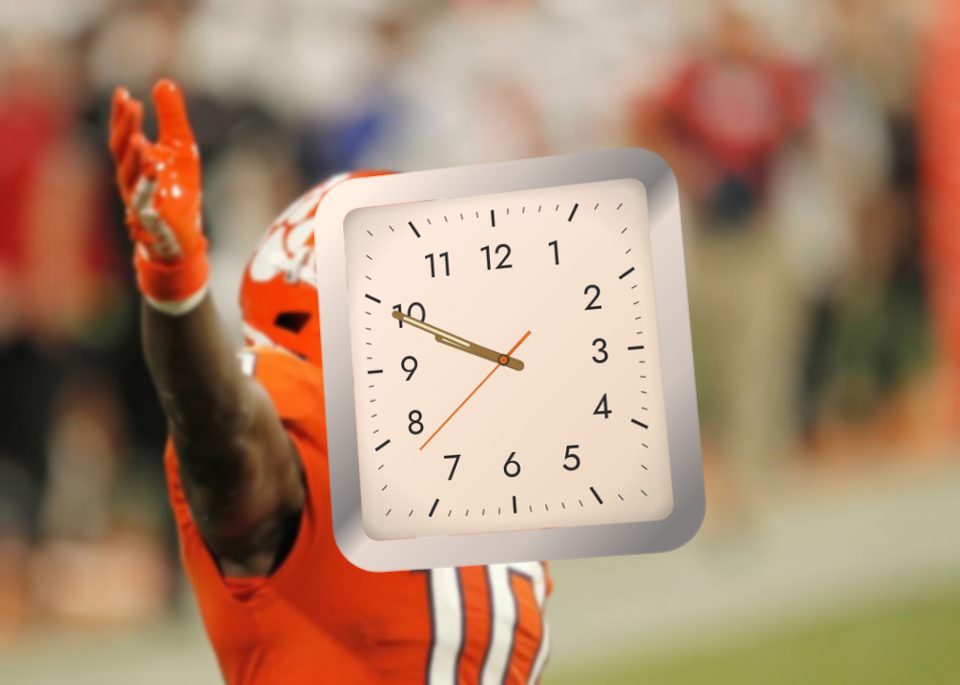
9:49:38
